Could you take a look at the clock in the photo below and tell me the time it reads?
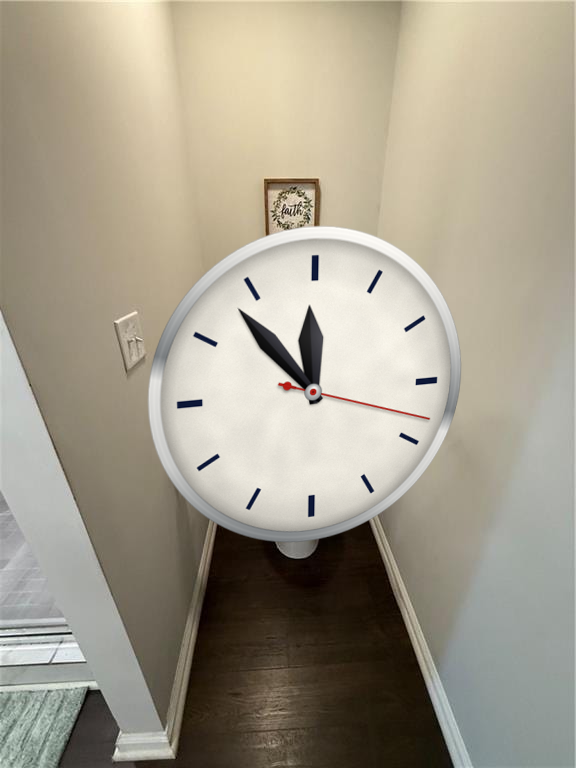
11:53:18
